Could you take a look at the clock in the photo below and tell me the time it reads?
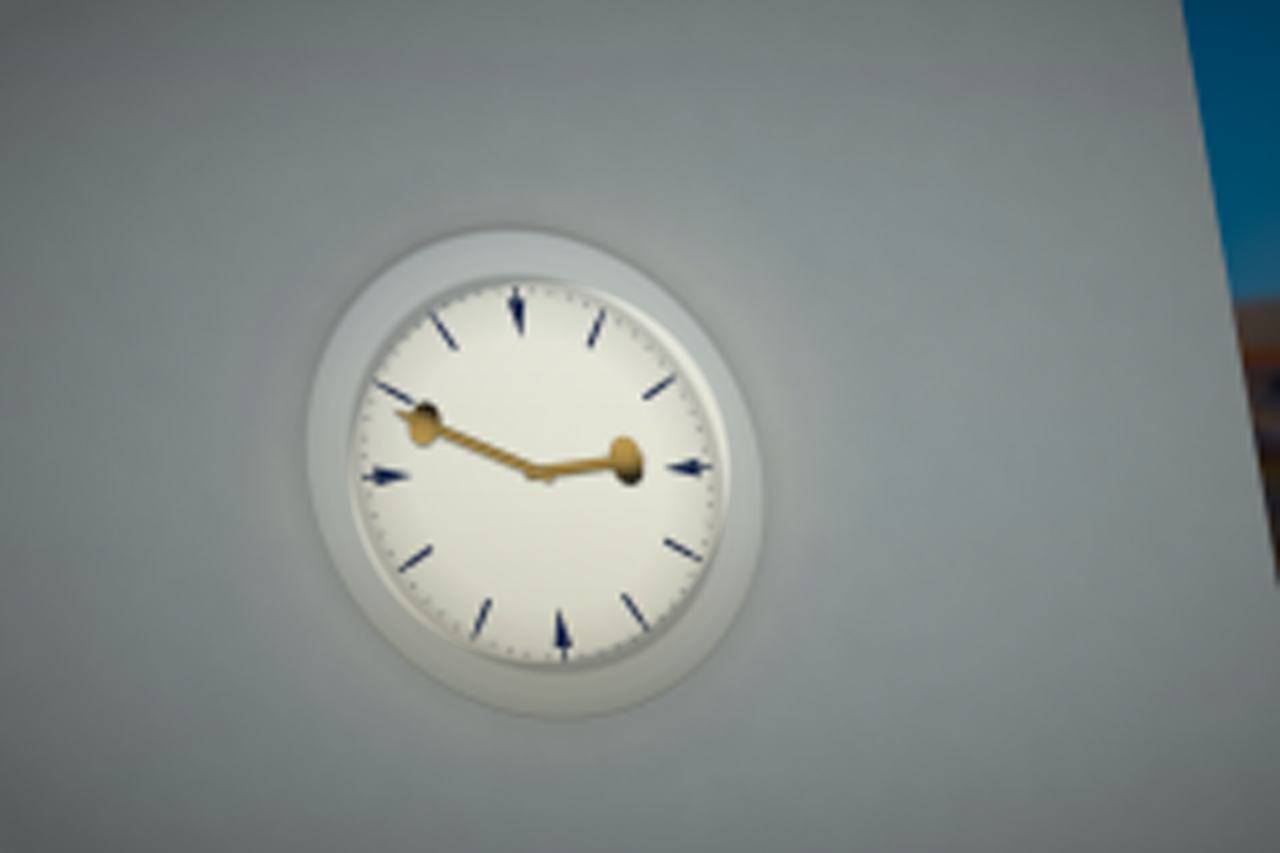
2:49
